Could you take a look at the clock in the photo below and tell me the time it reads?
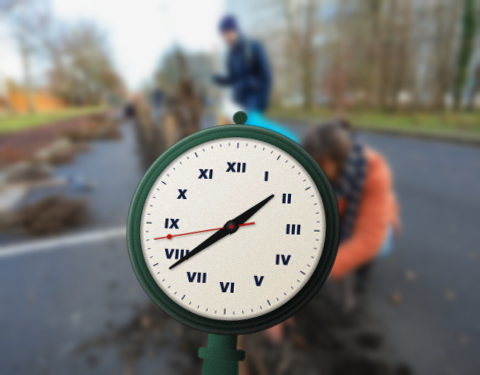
1:38:43
